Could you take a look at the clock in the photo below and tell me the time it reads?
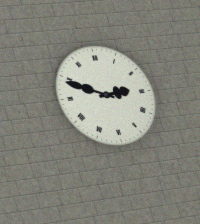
2:49
